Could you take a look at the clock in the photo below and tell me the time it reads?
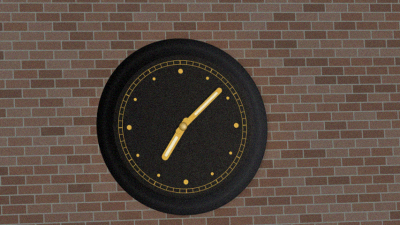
7:08
